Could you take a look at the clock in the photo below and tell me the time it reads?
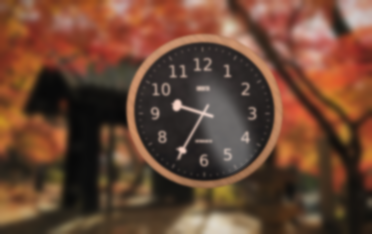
9:35
